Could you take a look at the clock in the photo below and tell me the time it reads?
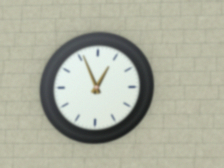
12:56
